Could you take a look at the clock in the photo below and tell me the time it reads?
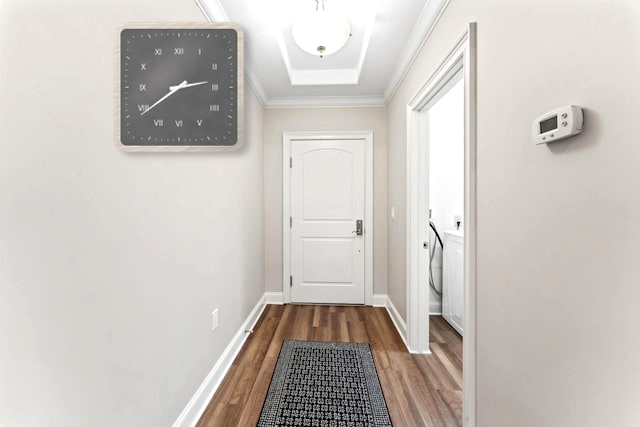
2:39
